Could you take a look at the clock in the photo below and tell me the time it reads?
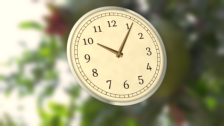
10:06
